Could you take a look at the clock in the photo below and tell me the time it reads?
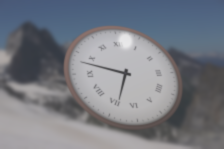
6:48
